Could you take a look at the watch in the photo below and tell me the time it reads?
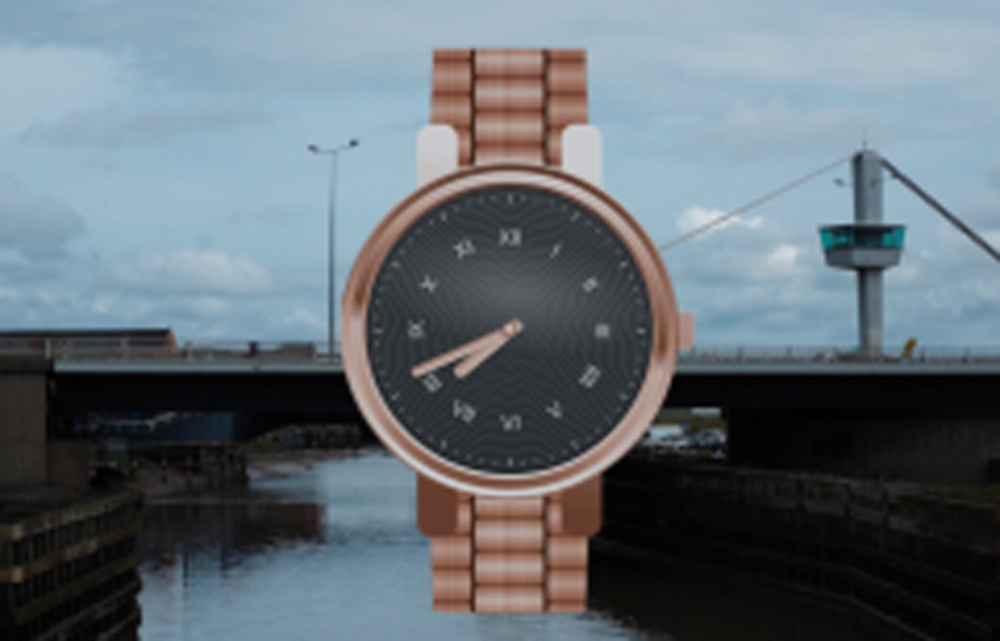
7:41
